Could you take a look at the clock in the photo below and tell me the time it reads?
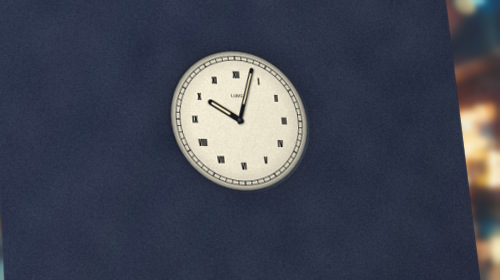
10:03
